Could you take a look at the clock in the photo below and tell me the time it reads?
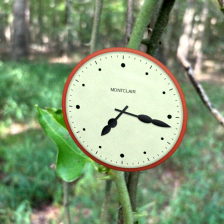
7:17
